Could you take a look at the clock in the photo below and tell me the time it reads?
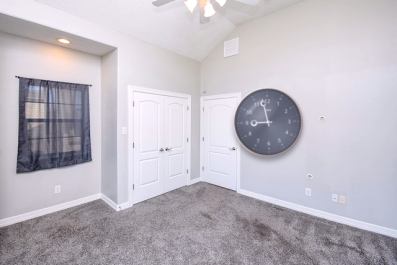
8:58
